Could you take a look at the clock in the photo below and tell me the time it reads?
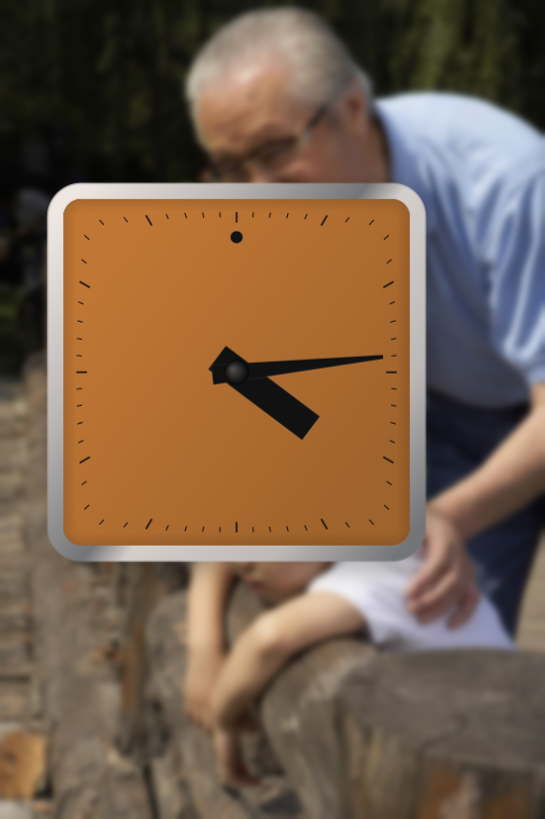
4:14
